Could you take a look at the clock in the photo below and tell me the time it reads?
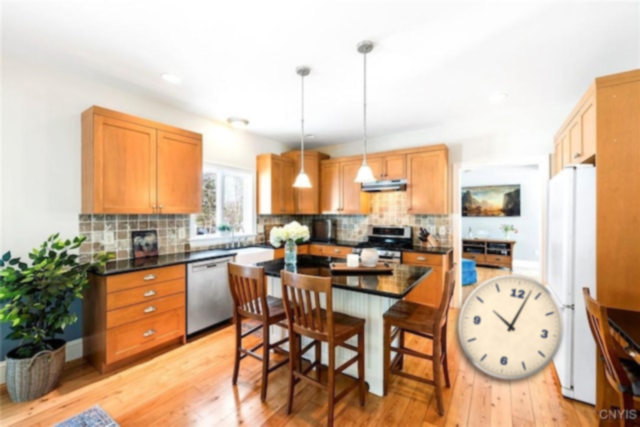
10:03
